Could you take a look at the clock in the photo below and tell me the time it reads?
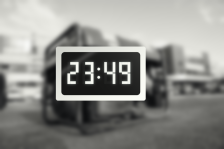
23:49
